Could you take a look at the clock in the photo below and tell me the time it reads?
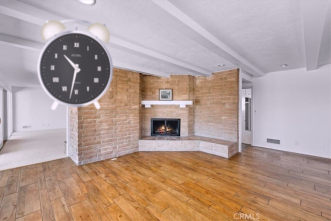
10:32
